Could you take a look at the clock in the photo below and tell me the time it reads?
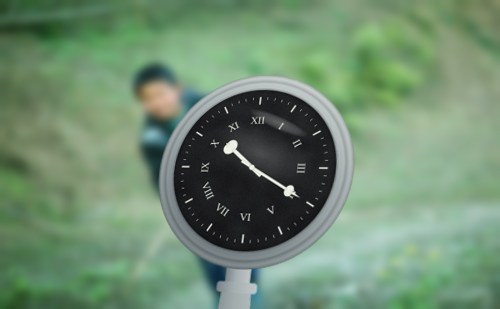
10:20
